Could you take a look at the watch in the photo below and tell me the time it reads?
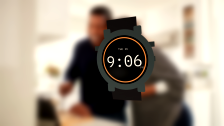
9:06
